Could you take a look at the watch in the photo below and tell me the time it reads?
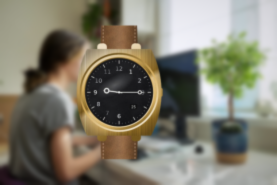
9:15
